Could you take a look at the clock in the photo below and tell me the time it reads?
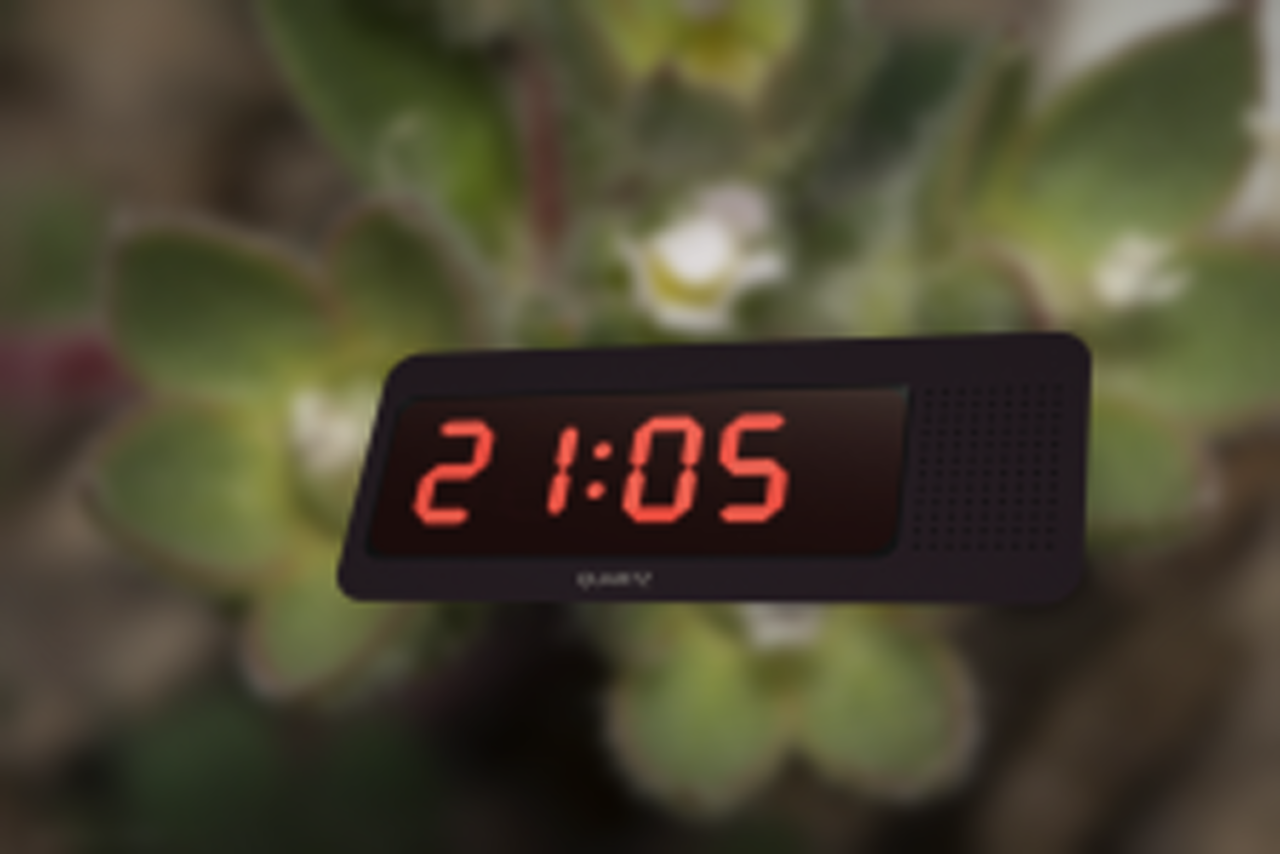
21:05
